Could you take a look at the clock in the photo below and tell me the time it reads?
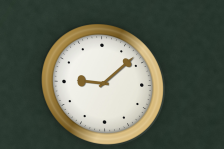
9:08
